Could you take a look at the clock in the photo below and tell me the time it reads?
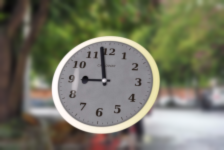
8:58
